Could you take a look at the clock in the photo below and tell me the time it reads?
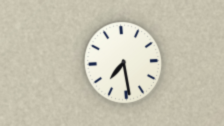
7:29
